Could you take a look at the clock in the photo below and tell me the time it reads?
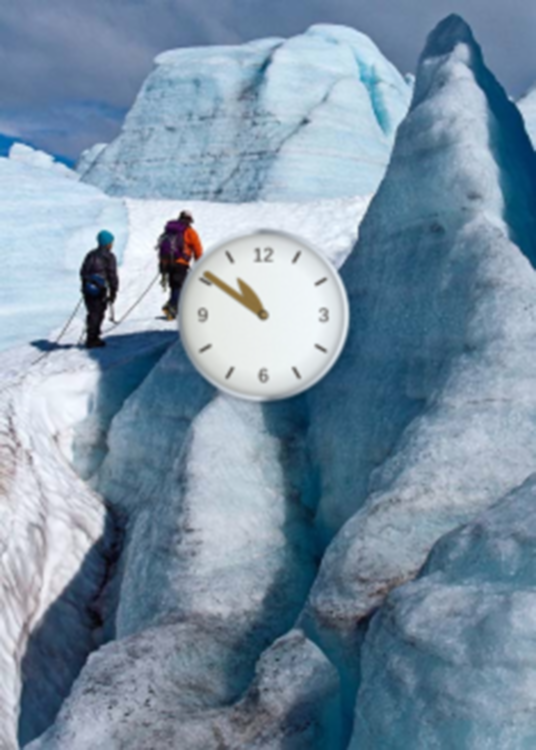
10:51
